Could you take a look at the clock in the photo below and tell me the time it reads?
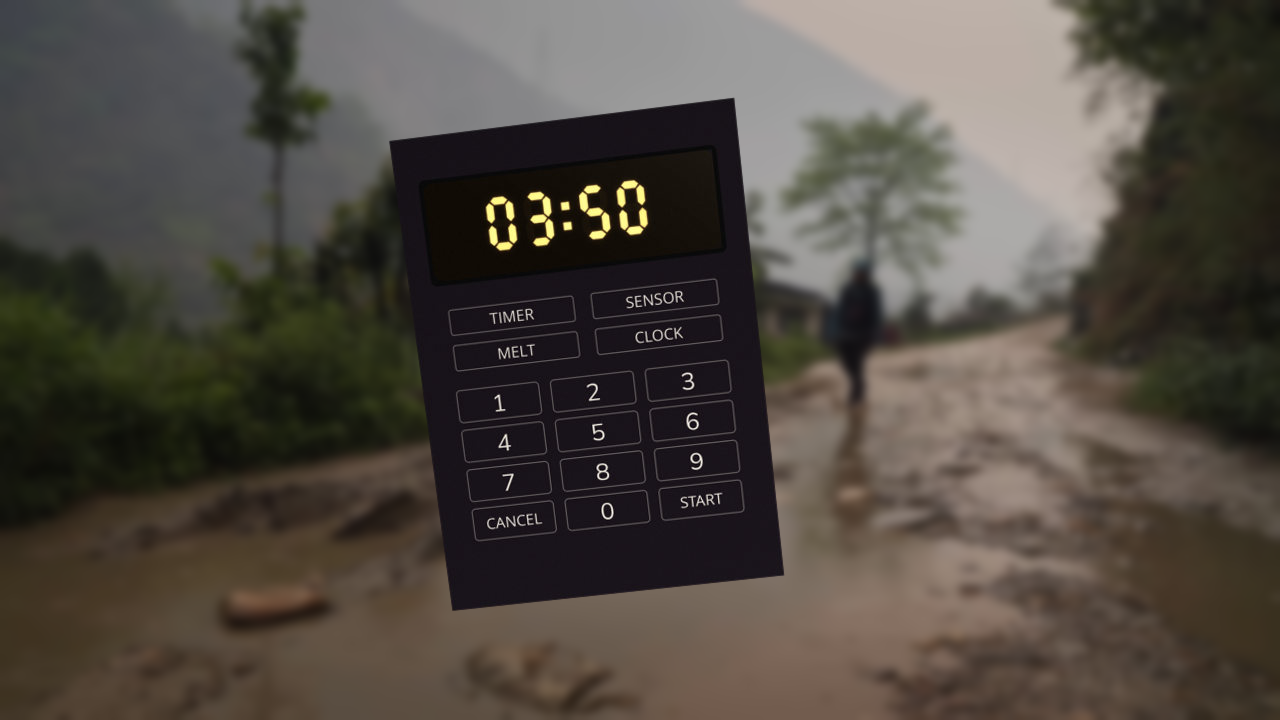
3:50
